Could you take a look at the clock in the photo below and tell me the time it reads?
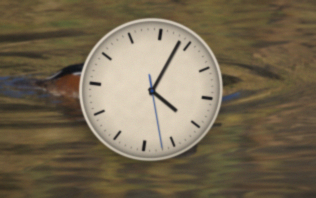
4:03:27
